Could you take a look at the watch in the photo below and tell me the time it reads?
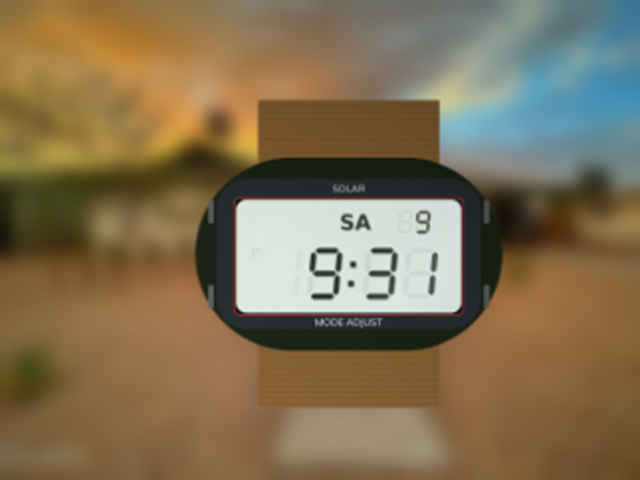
9:31
